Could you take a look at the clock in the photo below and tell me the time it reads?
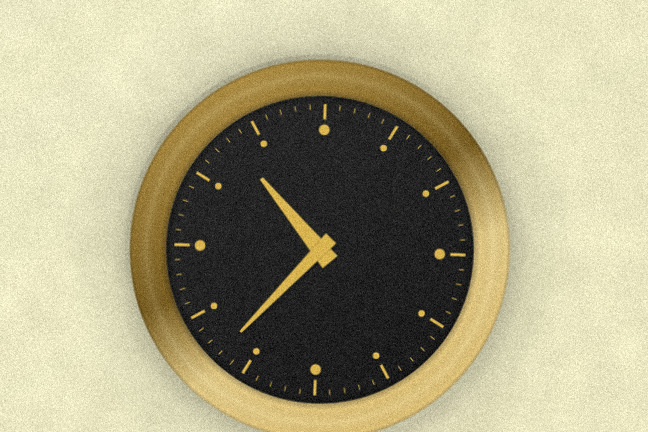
10:37
